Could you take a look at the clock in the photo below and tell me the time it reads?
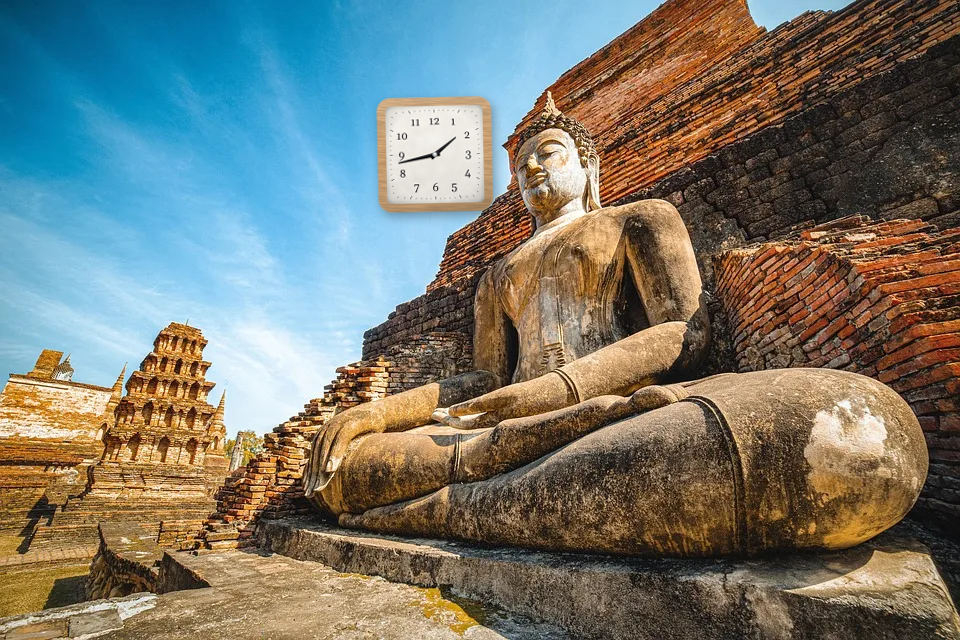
1:43
